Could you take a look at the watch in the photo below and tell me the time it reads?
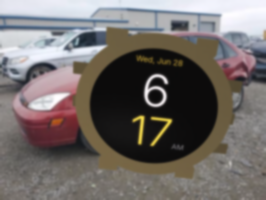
6:17
